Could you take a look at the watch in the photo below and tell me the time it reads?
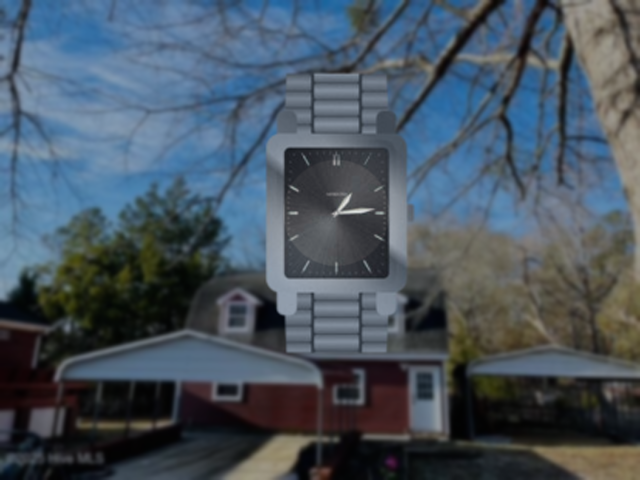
1:14
